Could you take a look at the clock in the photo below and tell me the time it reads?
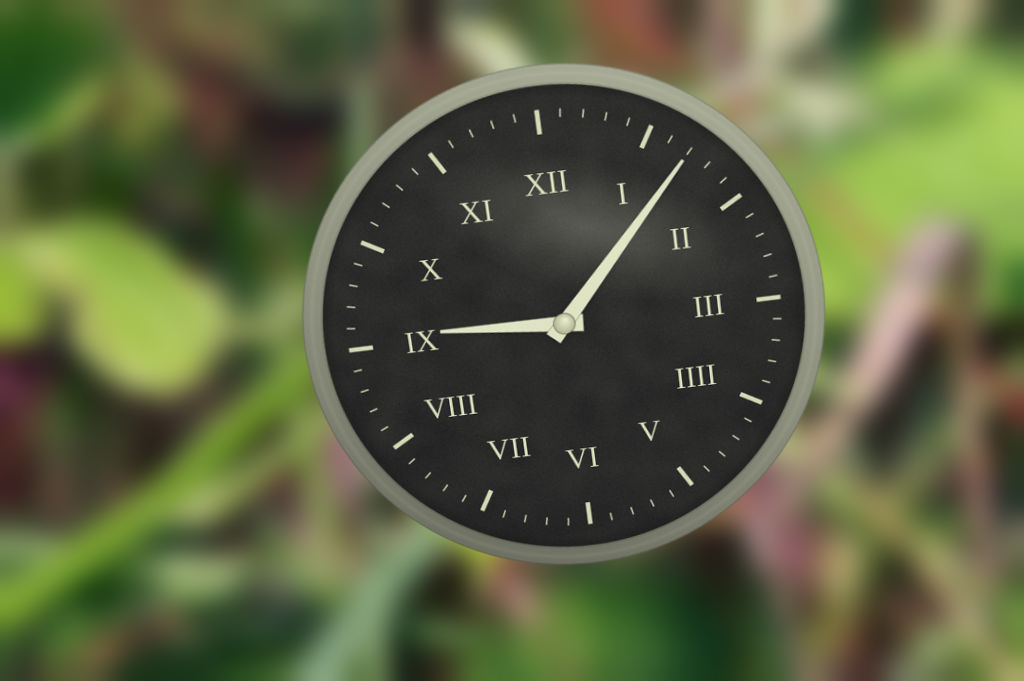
9:07
